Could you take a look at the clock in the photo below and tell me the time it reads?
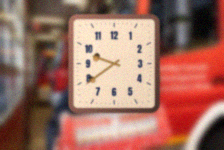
9:39
